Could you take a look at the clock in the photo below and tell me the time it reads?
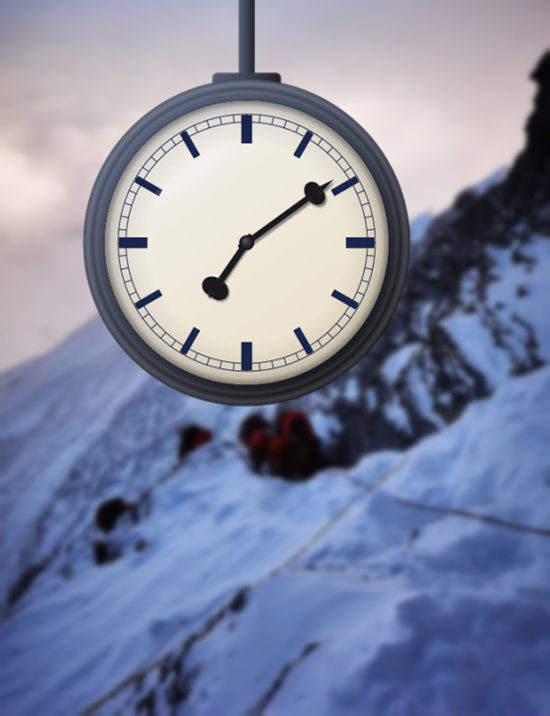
7:09
